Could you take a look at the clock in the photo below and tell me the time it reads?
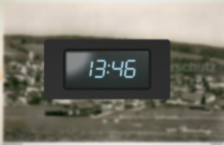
13:46
